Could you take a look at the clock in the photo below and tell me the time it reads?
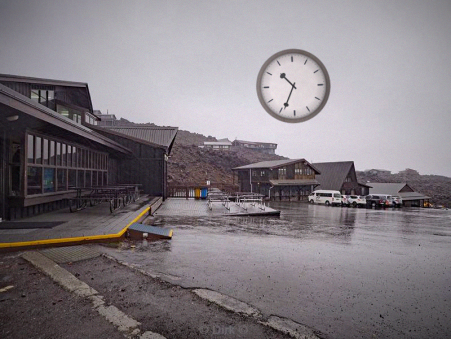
10:34
